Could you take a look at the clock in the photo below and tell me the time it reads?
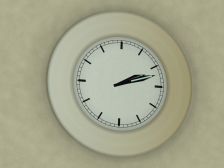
2:12
